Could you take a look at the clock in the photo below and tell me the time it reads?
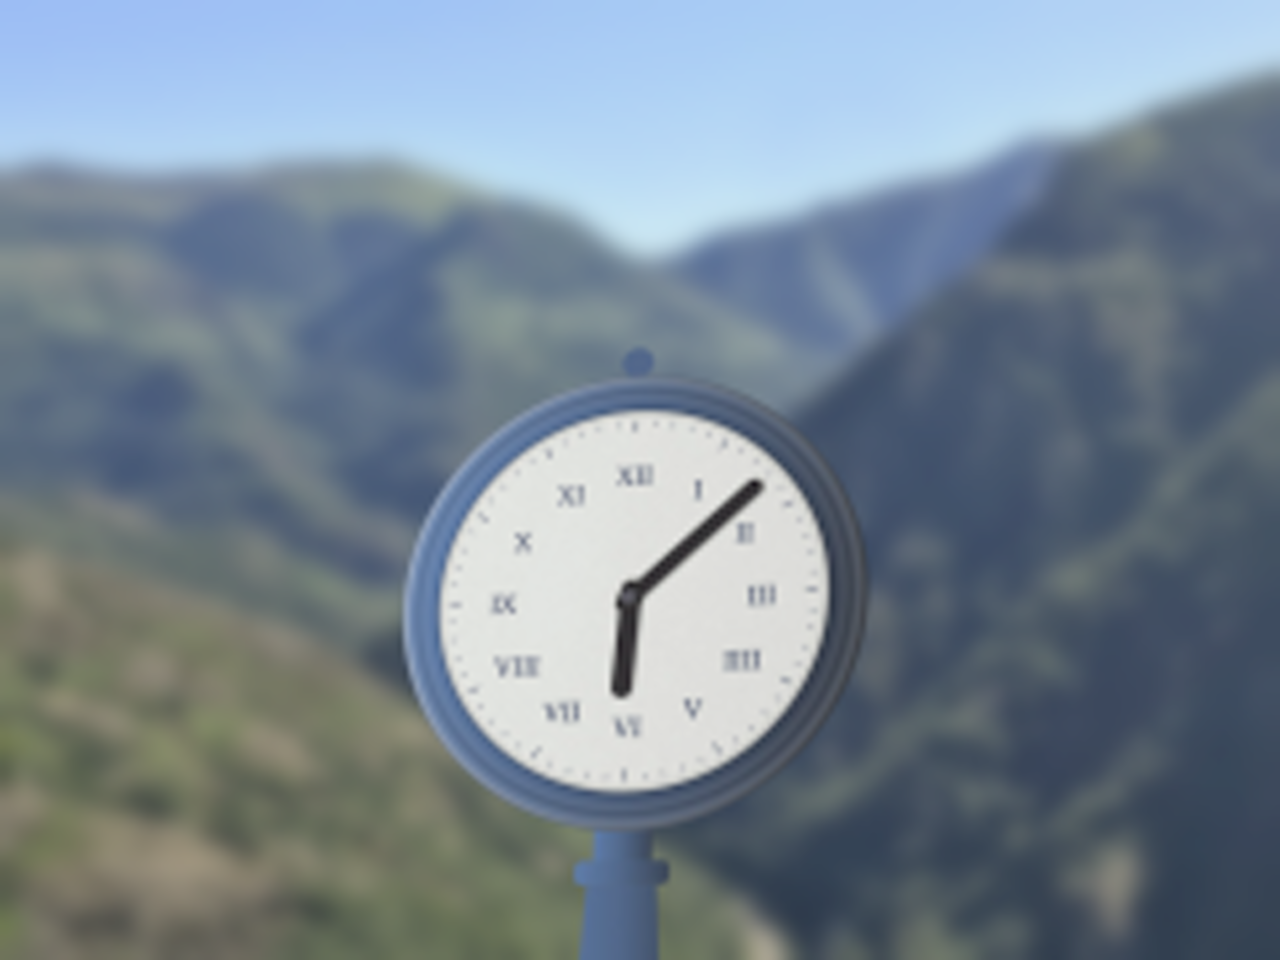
6:08
